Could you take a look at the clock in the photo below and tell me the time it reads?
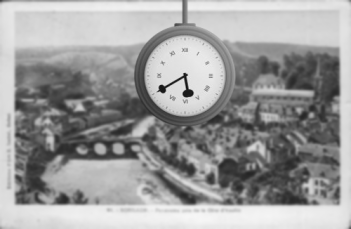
5:40
